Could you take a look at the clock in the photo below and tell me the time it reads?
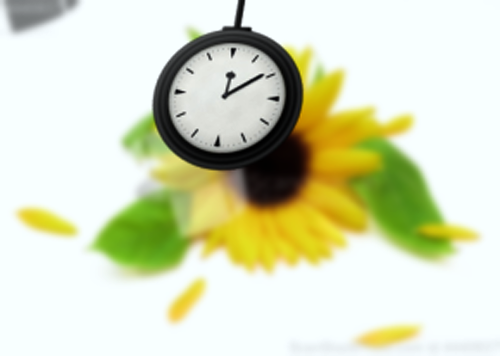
12:09
